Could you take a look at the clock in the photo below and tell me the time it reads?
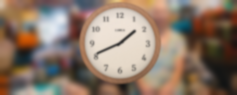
1:41
